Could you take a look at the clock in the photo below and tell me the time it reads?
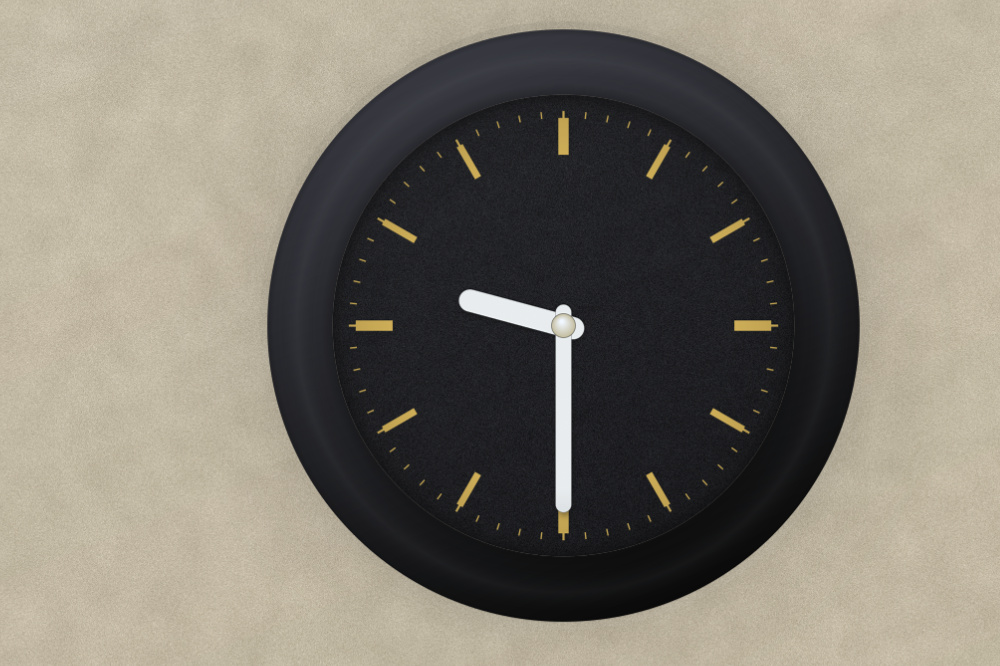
9:30
